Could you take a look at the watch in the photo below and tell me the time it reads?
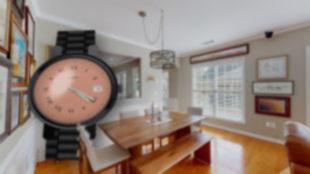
4:20
